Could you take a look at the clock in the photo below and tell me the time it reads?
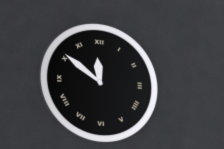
11:51
